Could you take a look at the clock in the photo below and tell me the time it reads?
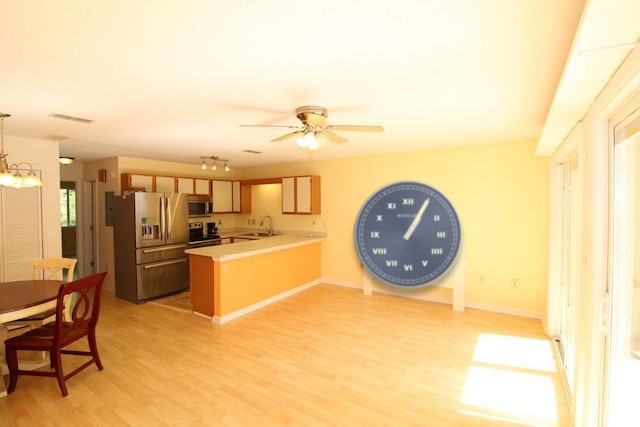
1:05
